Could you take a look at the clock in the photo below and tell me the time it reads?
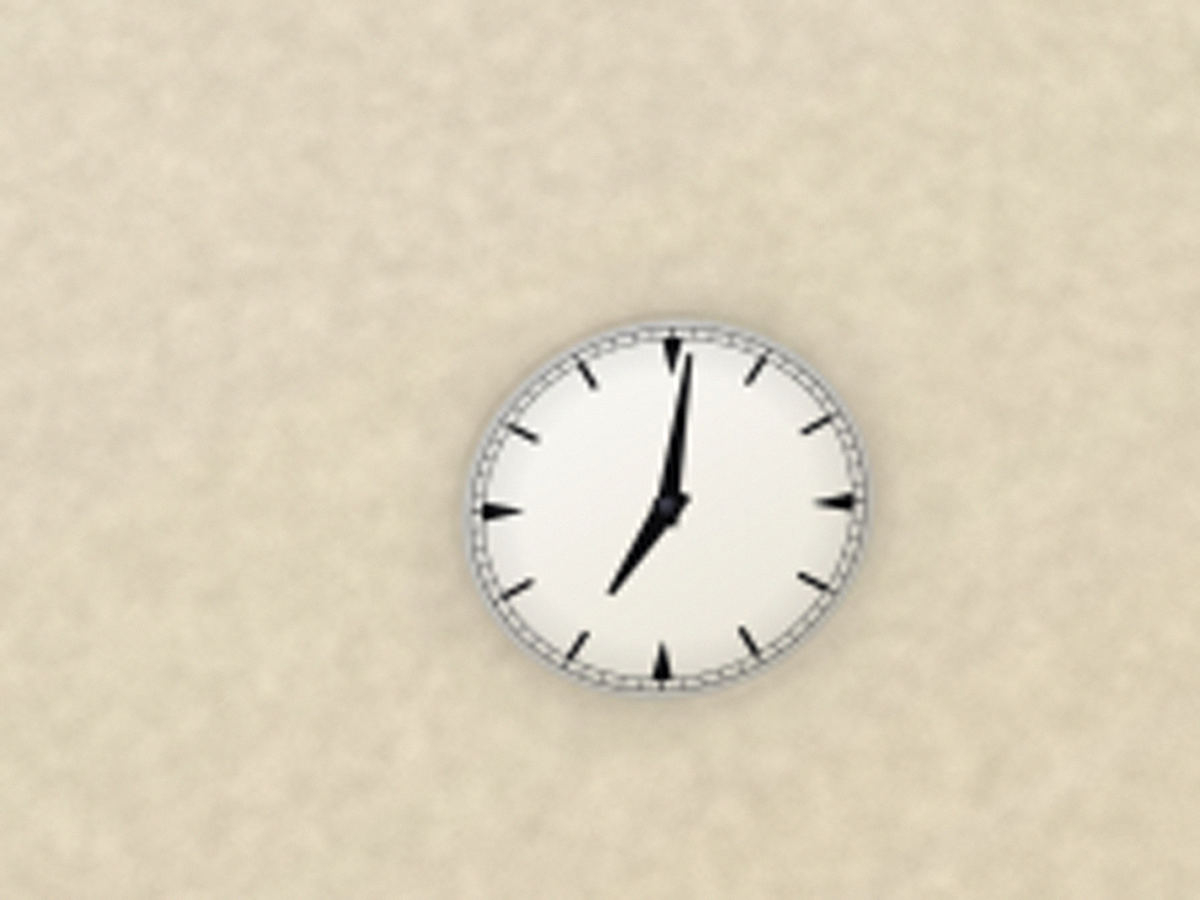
7:01
